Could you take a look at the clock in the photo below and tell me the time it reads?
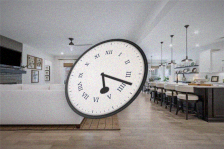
5:18
